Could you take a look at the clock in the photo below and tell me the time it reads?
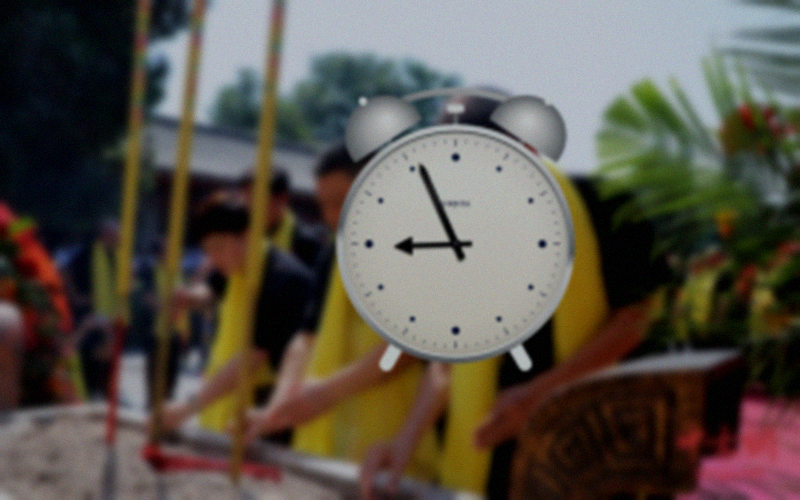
8:56
